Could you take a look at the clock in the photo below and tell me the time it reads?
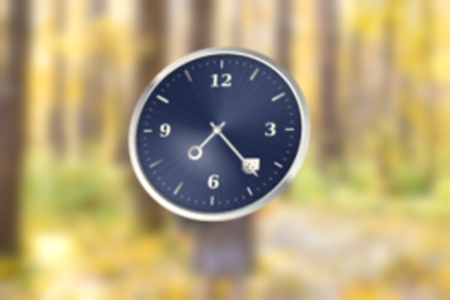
7:23
